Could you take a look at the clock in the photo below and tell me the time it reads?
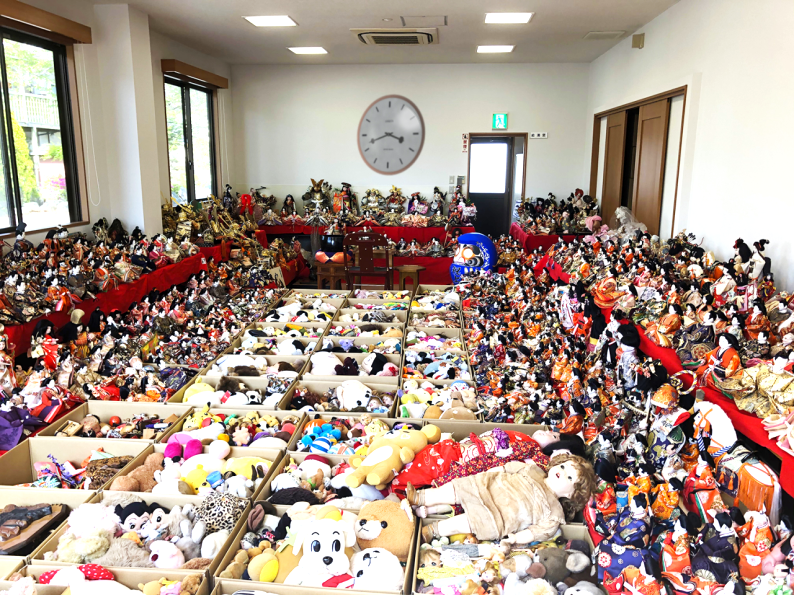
3:42
